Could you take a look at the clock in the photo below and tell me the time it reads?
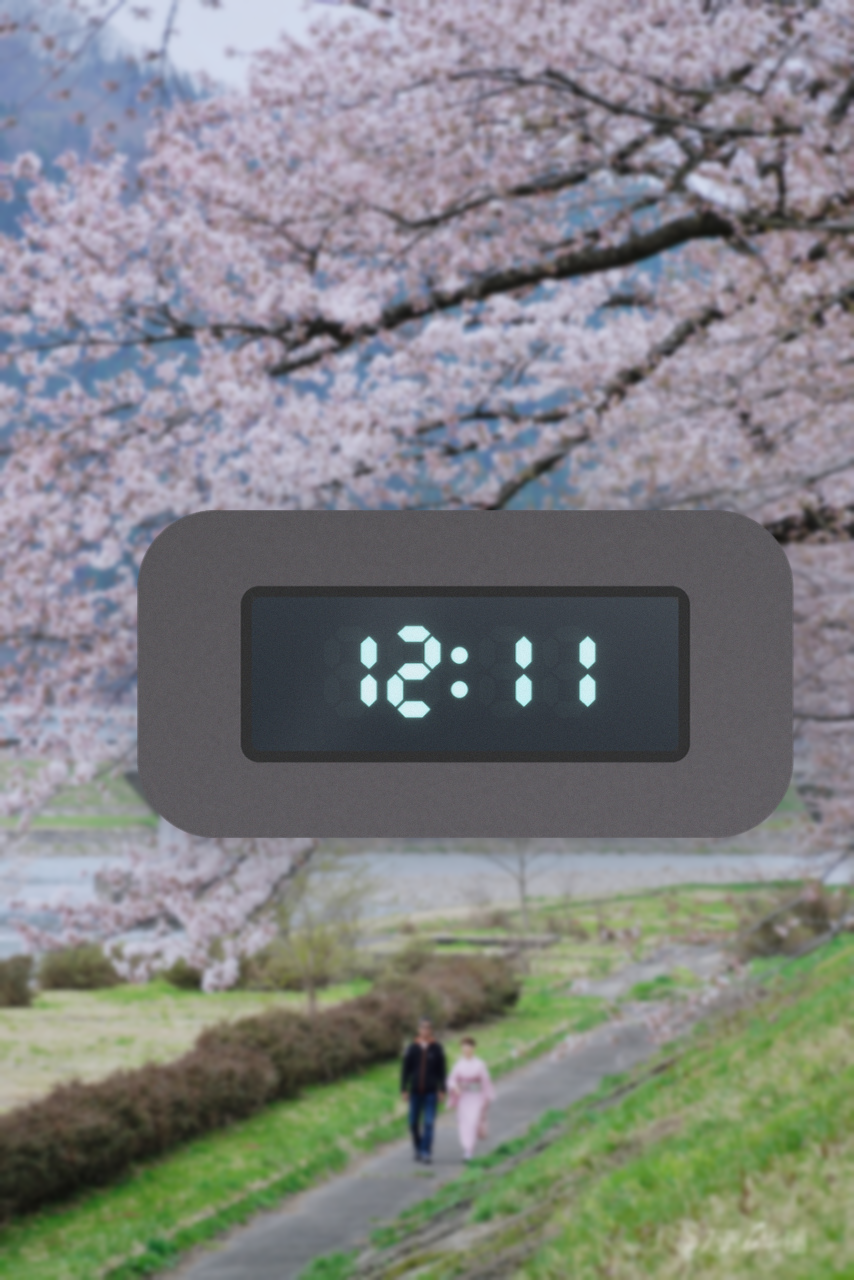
12:11
